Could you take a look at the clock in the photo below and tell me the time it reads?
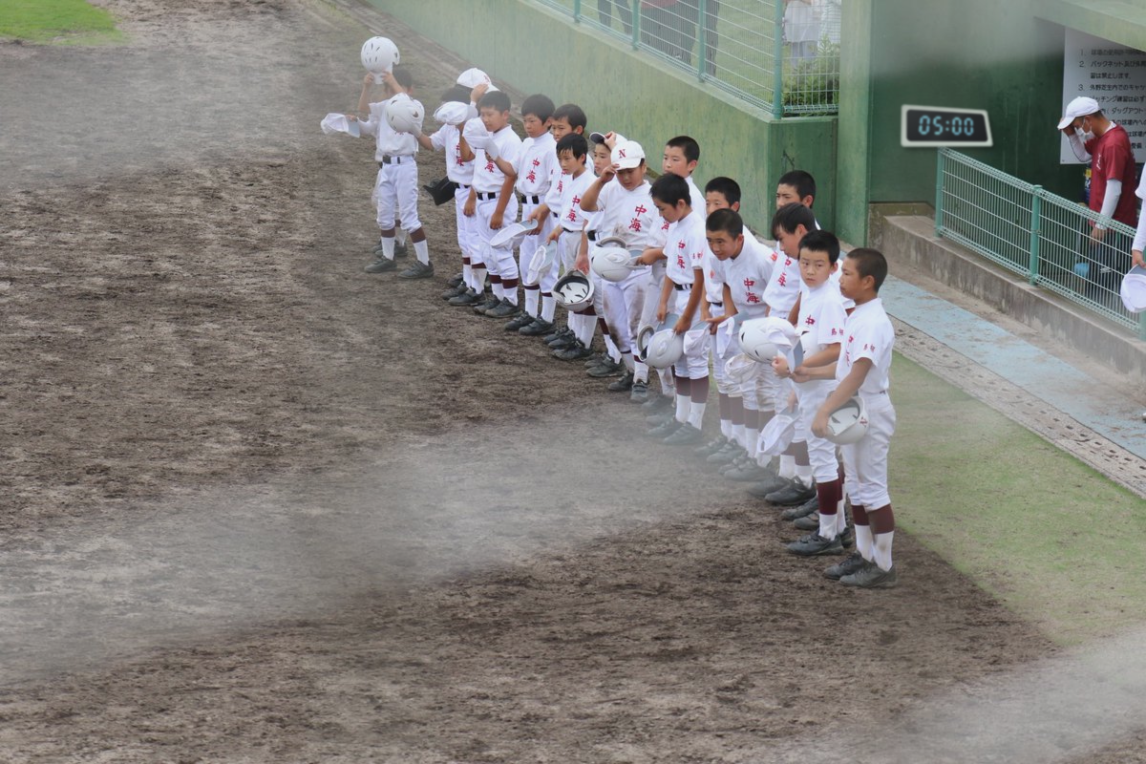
5:00
